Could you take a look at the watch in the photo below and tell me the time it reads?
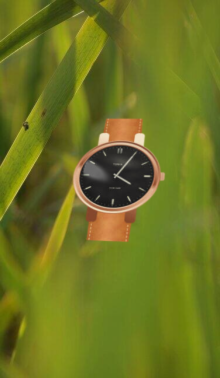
4:05
